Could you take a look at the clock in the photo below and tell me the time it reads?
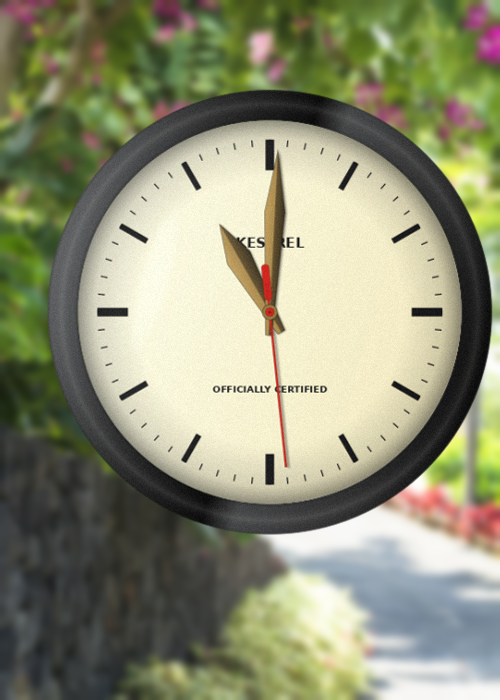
11:00:29
